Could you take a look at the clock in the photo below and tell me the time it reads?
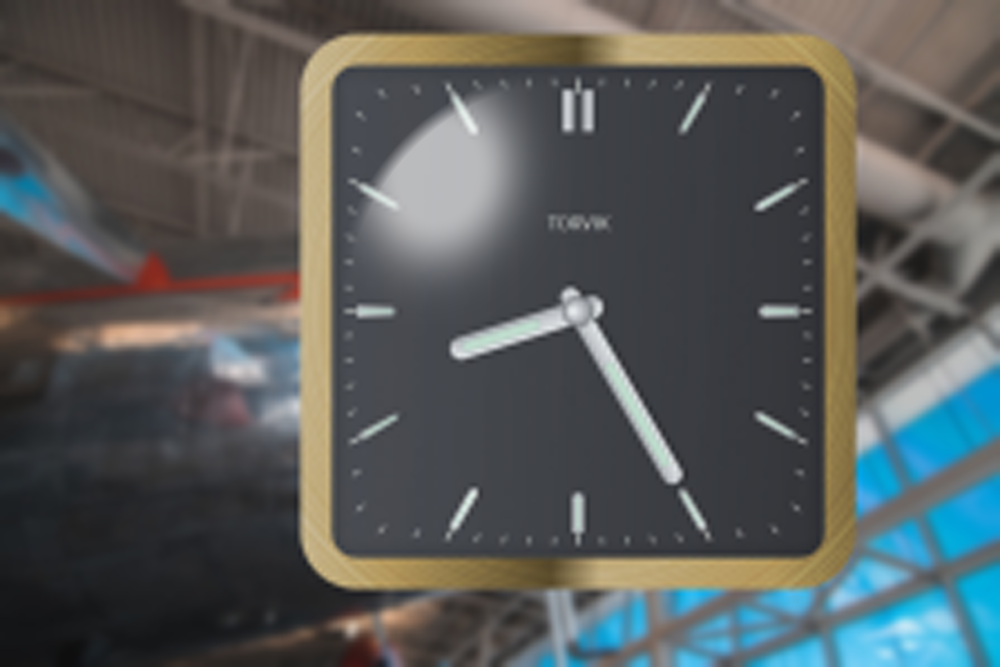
8:25
